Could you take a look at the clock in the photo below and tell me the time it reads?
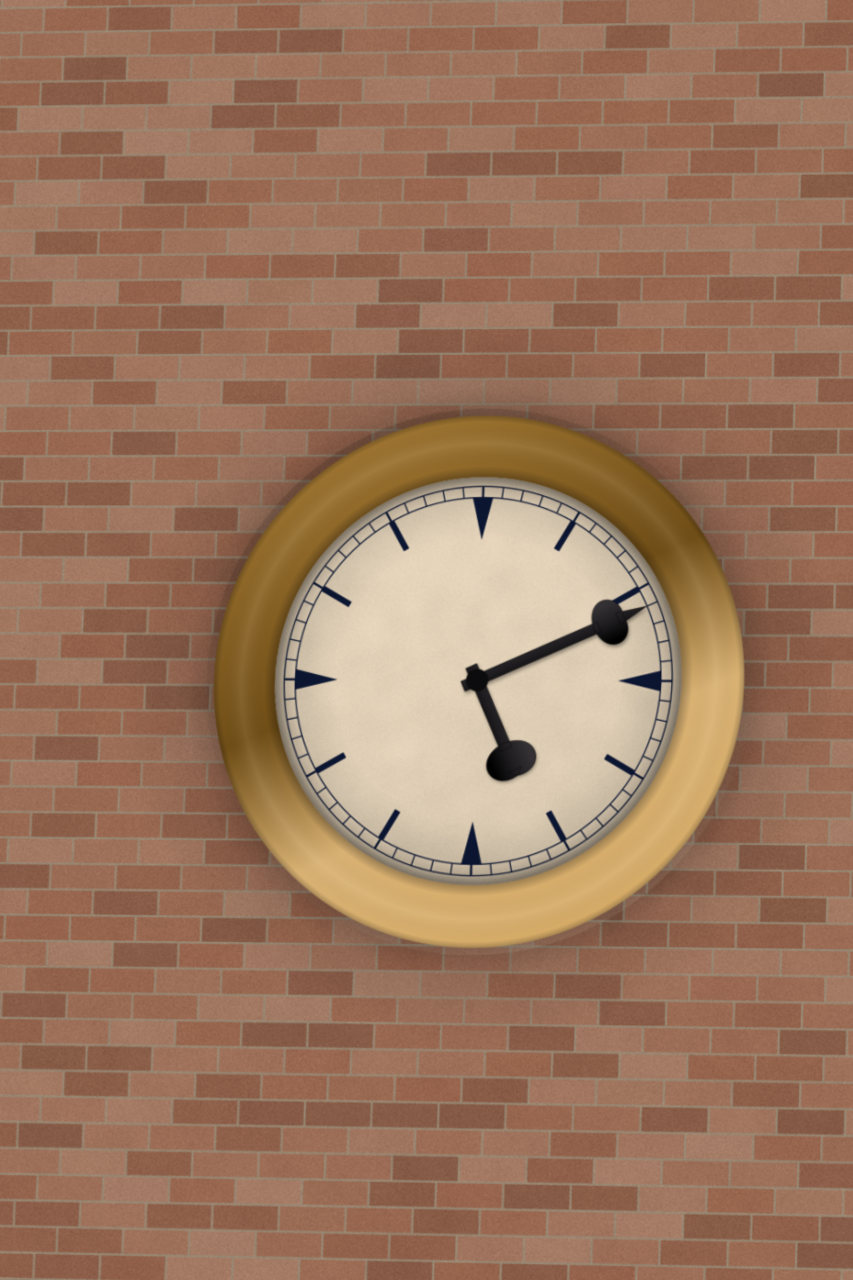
5:11
